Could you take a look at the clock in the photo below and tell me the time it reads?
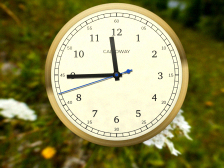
11:44:42
